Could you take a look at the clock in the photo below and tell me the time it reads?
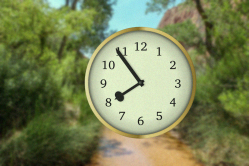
7:54
